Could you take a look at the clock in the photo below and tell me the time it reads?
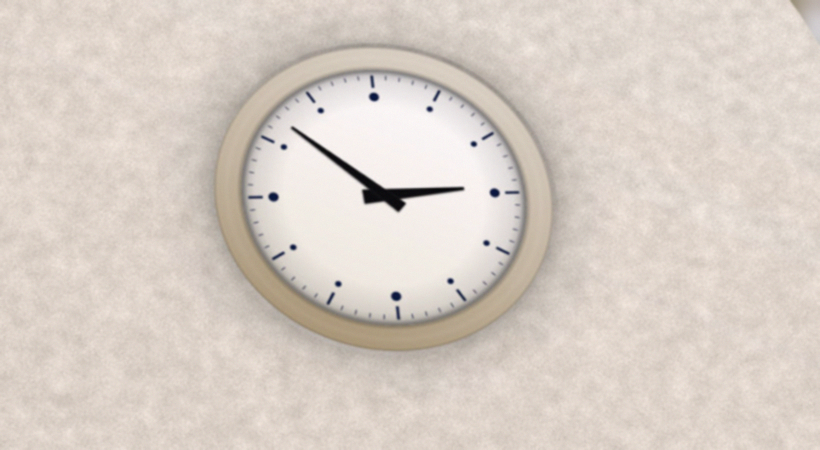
2:52
